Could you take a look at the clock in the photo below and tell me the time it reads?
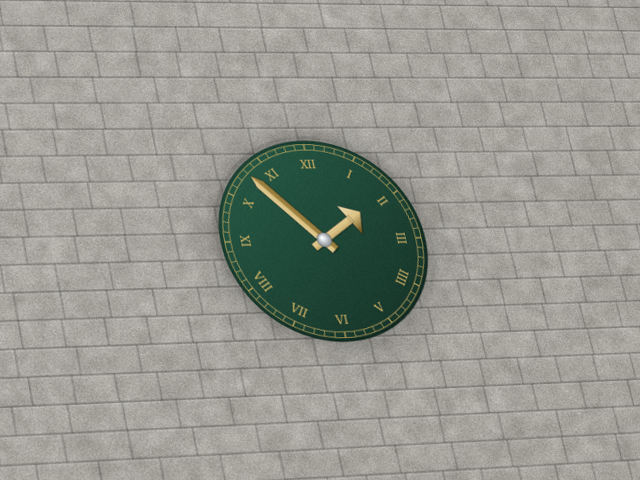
1:53
